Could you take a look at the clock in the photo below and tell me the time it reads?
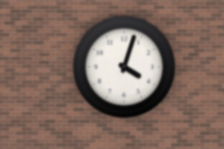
4:03
